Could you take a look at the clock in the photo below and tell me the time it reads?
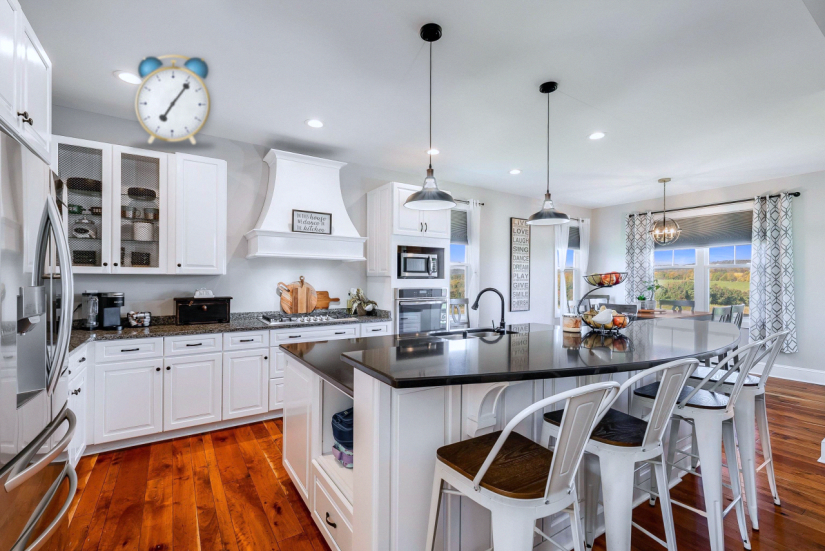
7:06
